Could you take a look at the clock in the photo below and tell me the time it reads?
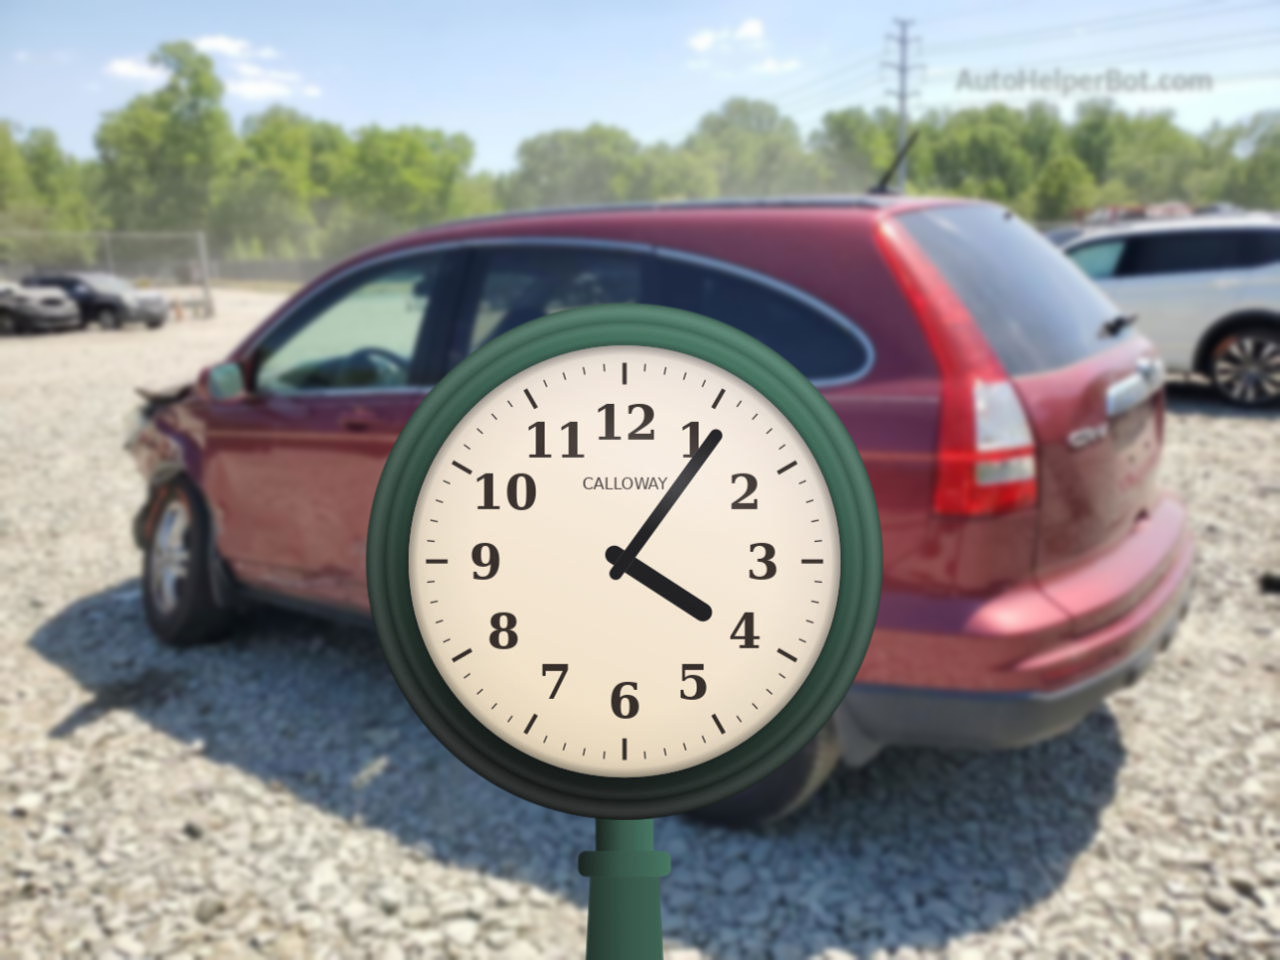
4:06
